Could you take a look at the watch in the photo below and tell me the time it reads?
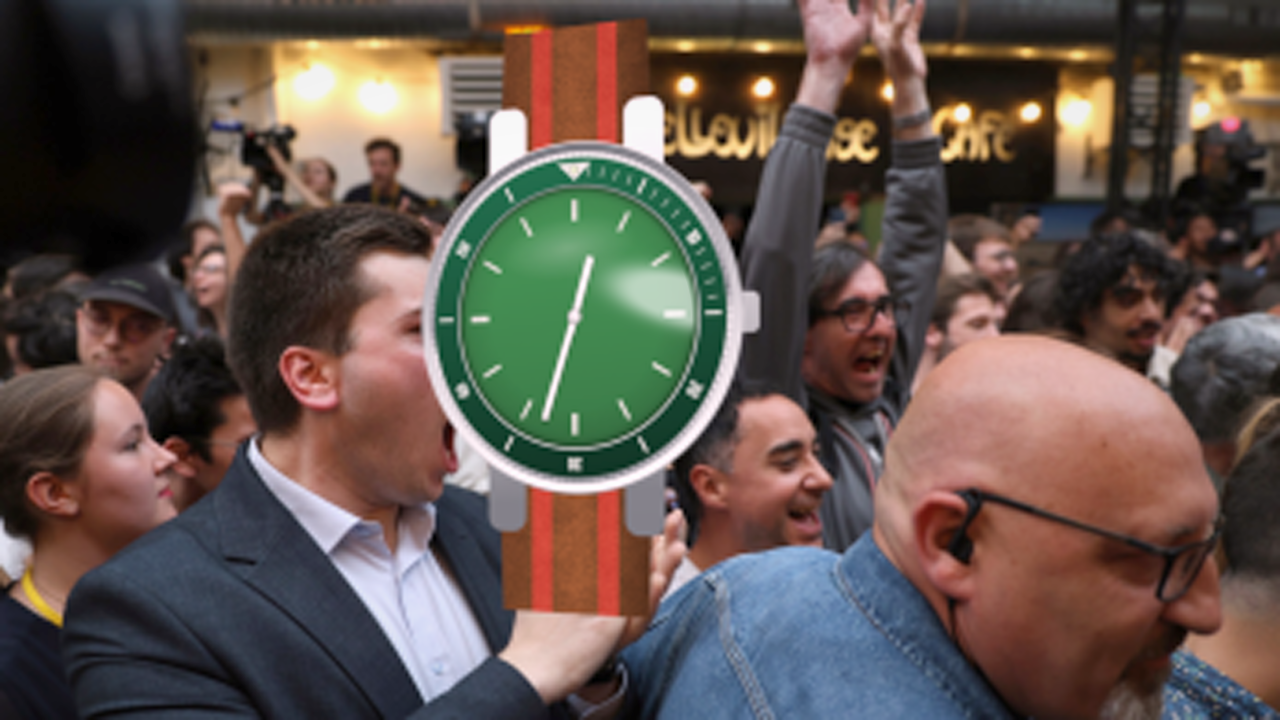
12:33
